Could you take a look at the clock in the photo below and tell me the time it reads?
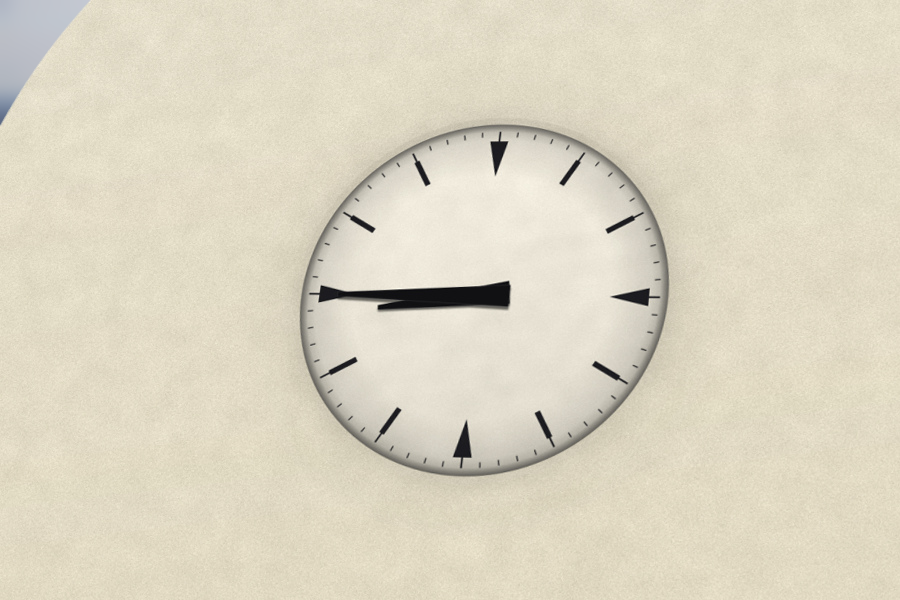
8:45
